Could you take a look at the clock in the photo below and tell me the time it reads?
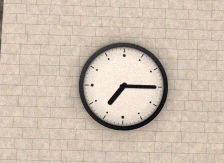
7:15
